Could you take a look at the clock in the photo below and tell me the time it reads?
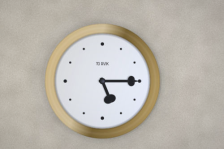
5:15
